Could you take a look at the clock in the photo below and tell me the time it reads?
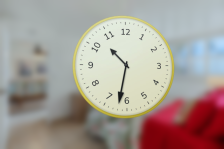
10:32
